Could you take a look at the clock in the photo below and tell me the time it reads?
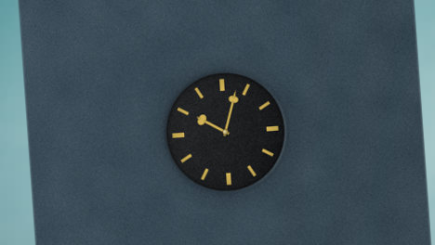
10:03
